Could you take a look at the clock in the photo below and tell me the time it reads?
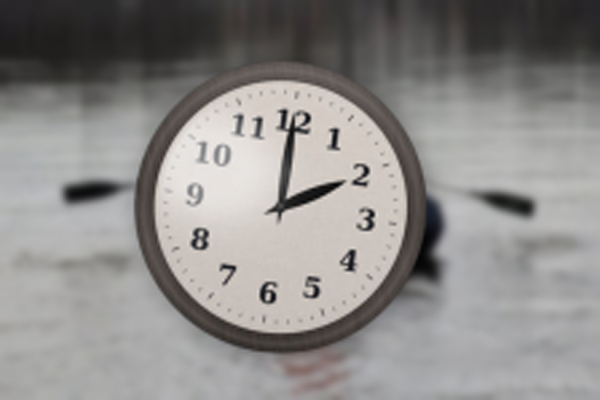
2:00
